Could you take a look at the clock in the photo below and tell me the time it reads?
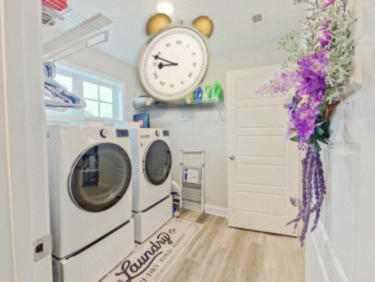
8:48
